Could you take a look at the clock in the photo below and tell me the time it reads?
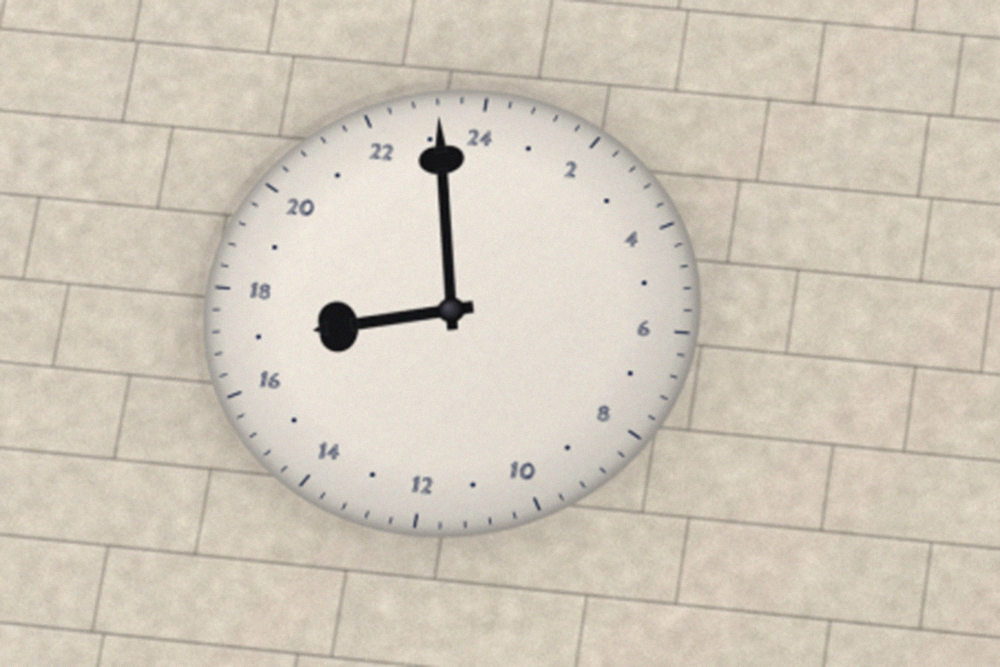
16:58
